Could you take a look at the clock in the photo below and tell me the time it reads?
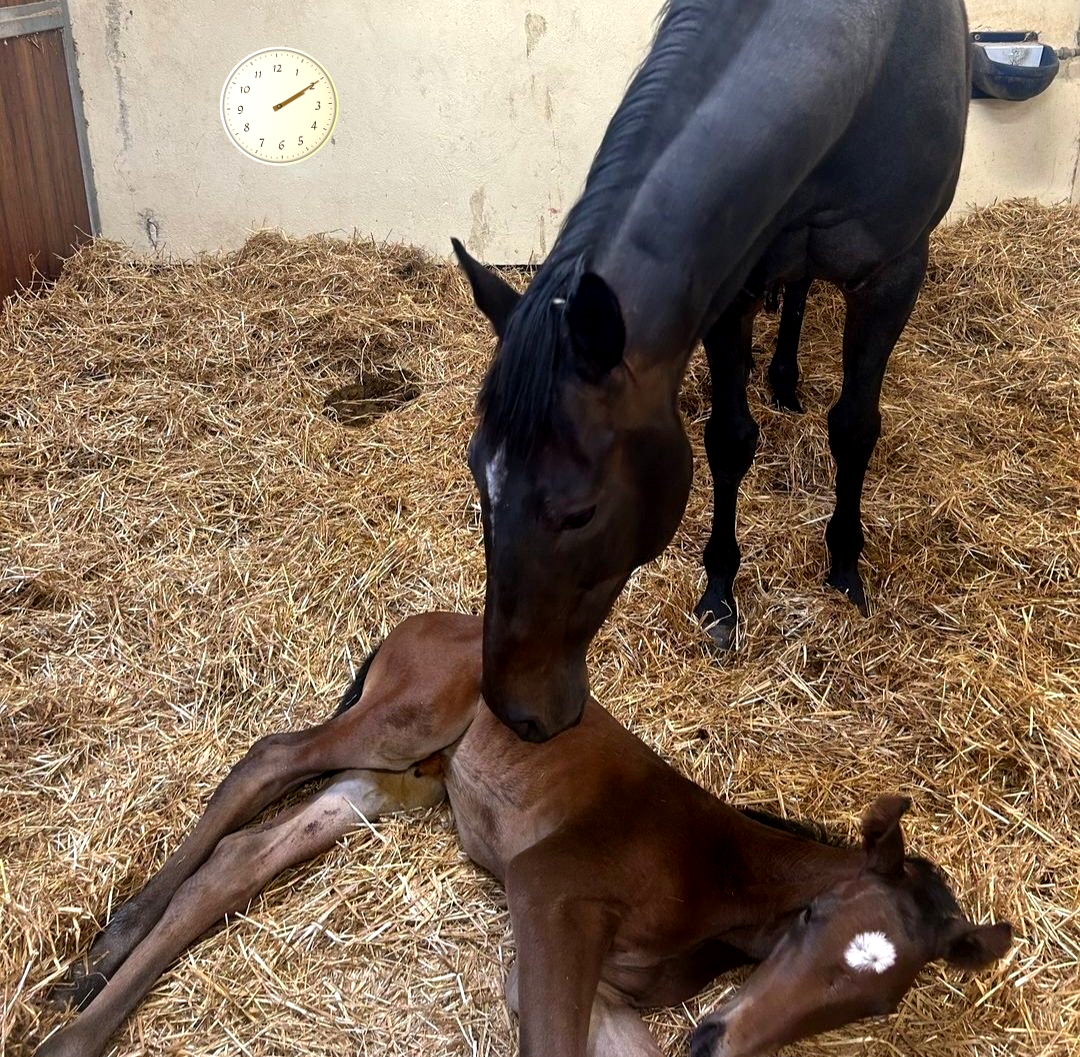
2:10
